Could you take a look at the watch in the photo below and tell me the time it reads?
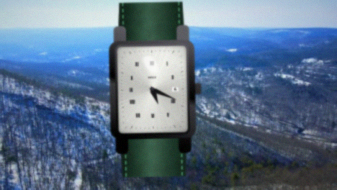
5:19
